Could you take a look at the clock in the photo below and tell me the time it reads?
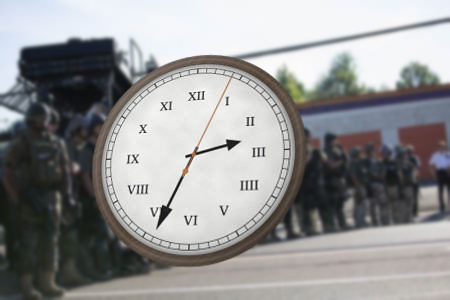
2:34:04
